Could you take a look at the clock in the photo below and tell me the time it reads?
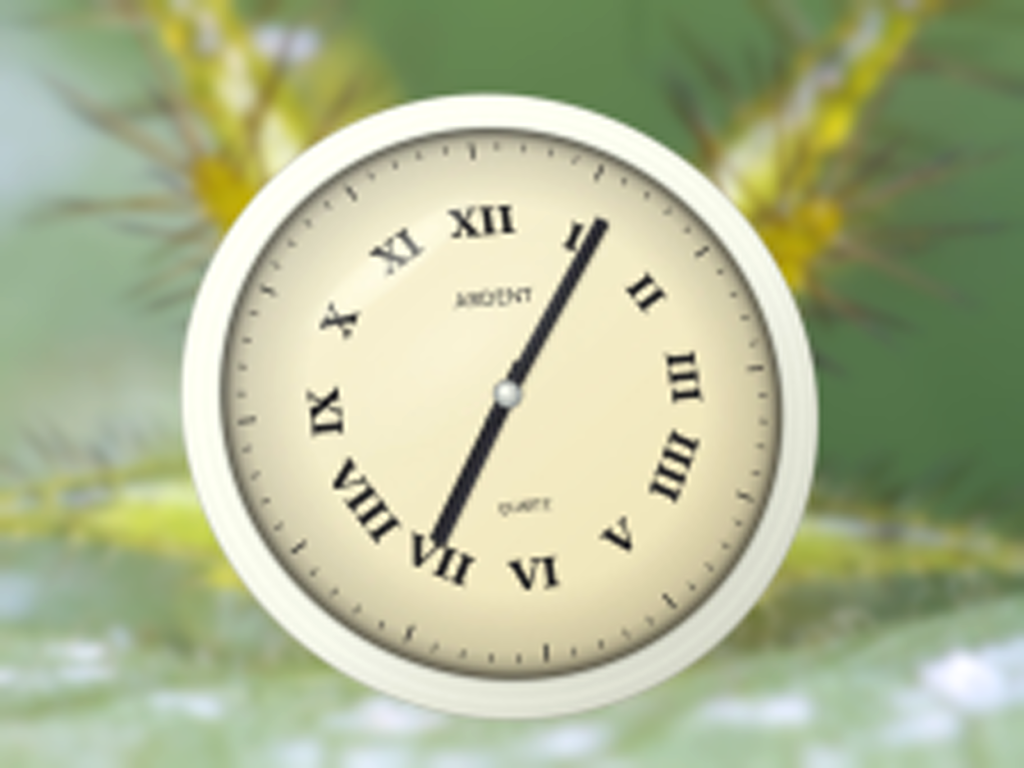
7:06
